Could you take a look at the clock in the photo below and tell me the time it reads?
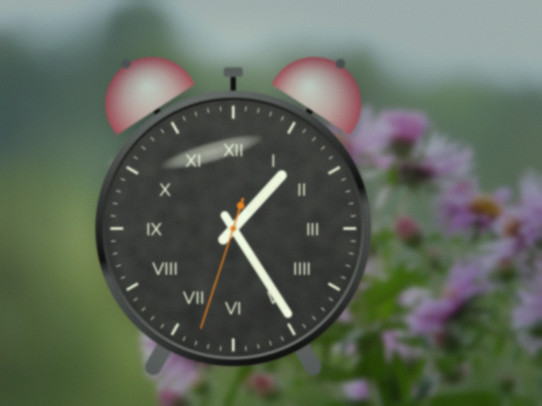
1:24:33
